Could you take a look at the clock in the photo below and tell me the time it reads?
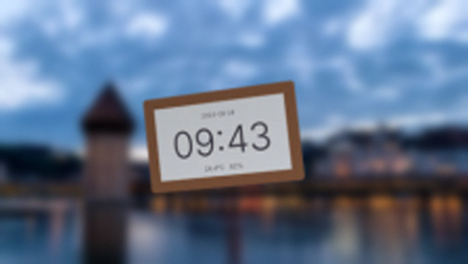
9:43
